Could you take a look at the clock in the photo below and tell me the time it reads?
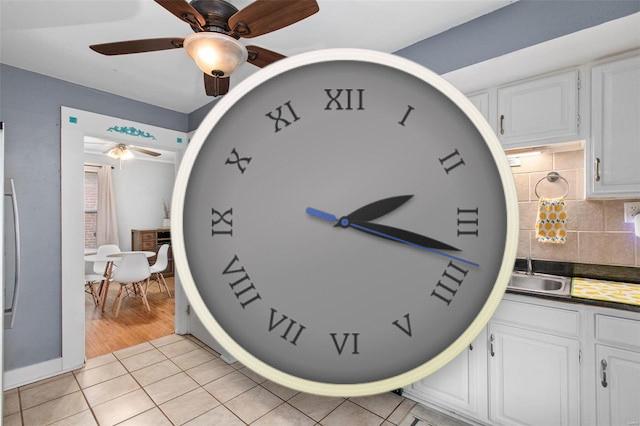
2:17:18
